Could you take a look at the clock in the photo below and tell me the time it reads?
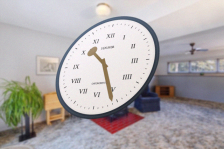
10:26
